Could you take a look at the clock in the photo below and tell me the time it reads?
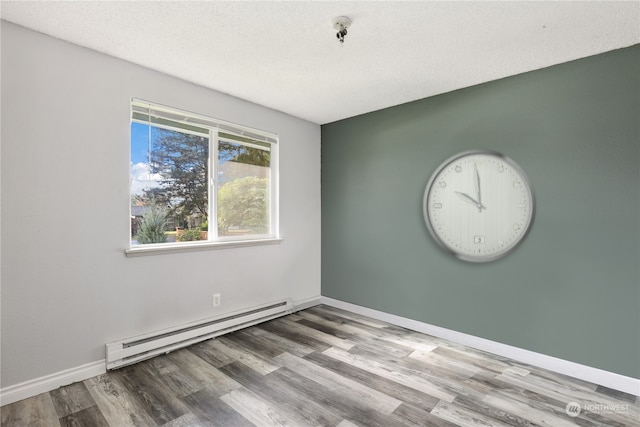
9:59
